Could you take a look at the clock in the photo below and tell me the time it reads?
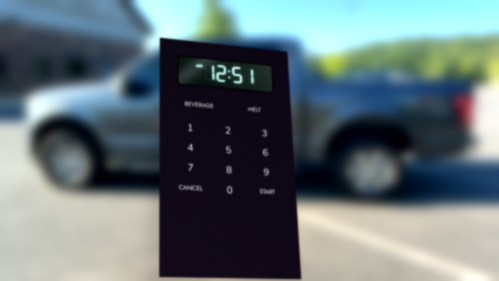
12:51
